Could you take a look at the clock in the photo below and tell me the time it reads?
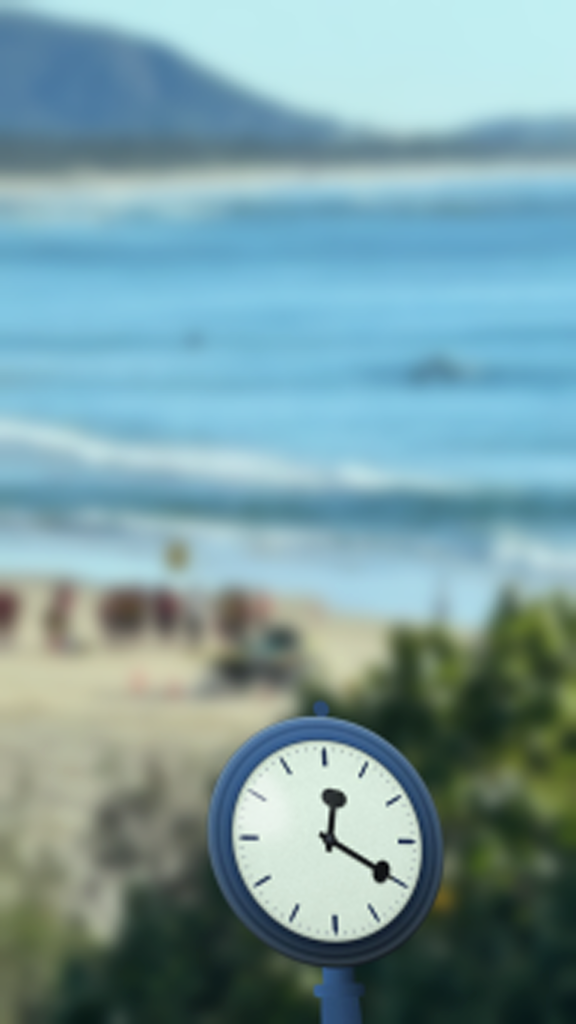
12:20
